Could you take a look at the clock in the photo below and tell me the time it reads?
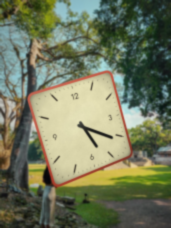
5:21
